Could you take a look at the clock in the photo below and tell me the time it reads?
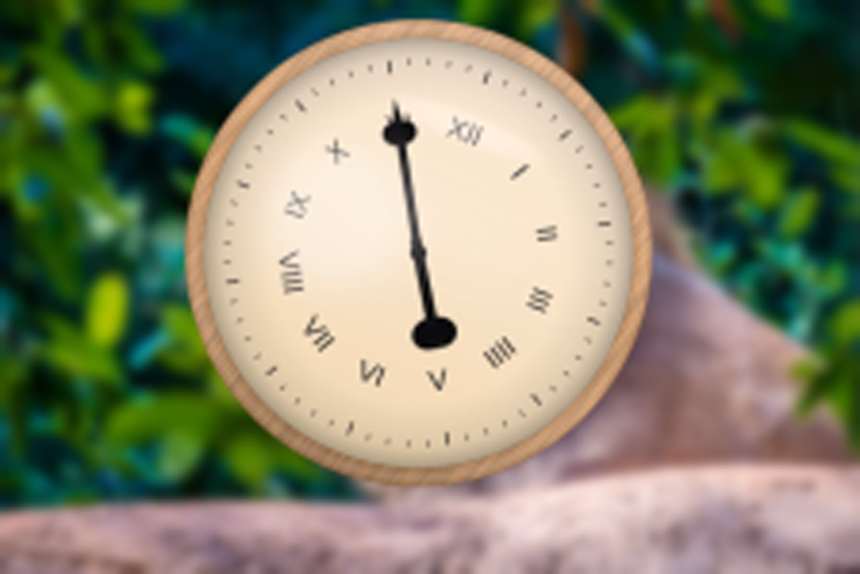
4:55
